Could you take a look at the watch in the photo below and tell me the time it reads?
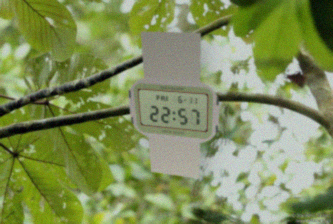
22:57
